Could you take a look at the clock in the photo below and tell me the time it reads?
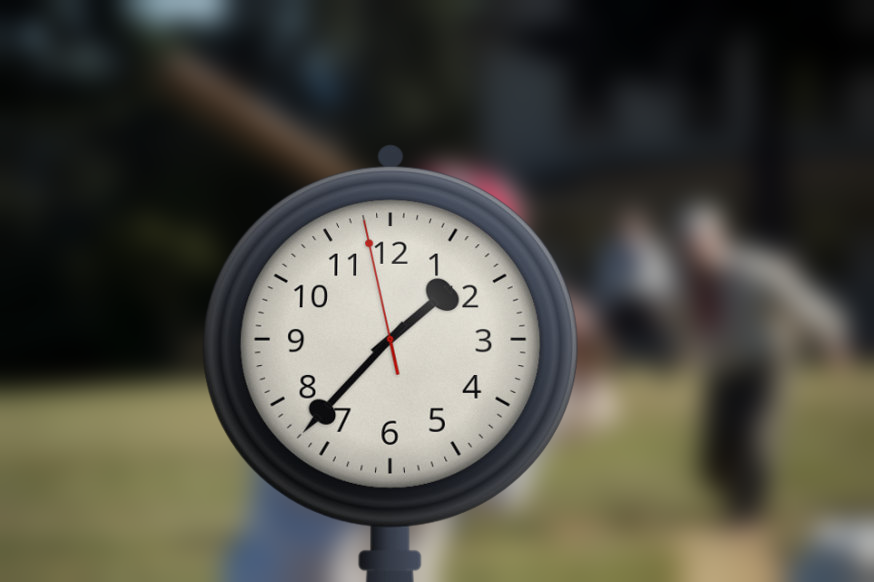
1:36:58
